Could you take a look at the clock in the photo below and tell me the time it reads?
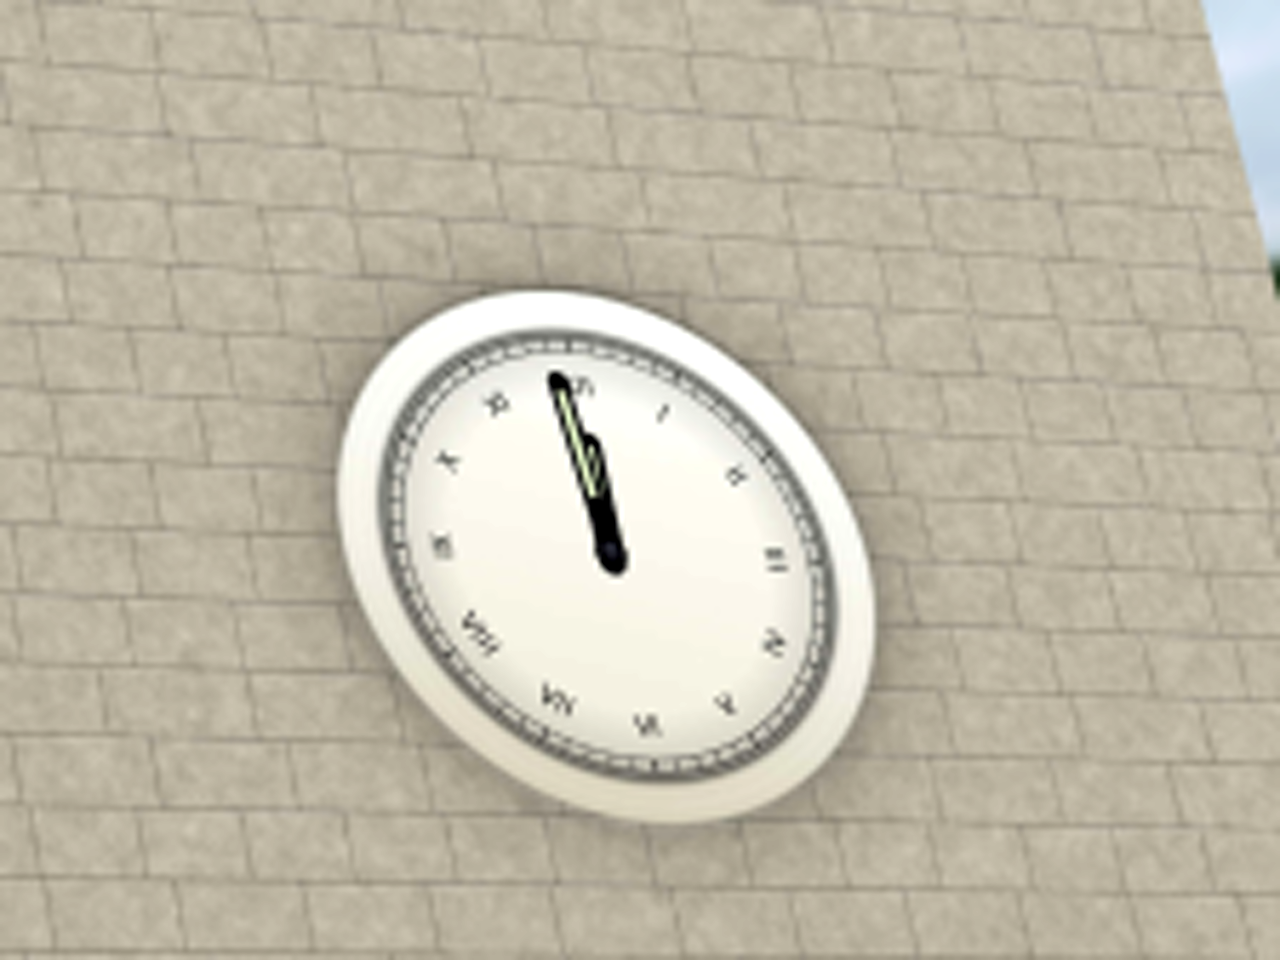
11:59
